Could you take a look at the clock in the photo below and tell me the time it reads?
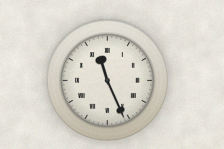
11:26
